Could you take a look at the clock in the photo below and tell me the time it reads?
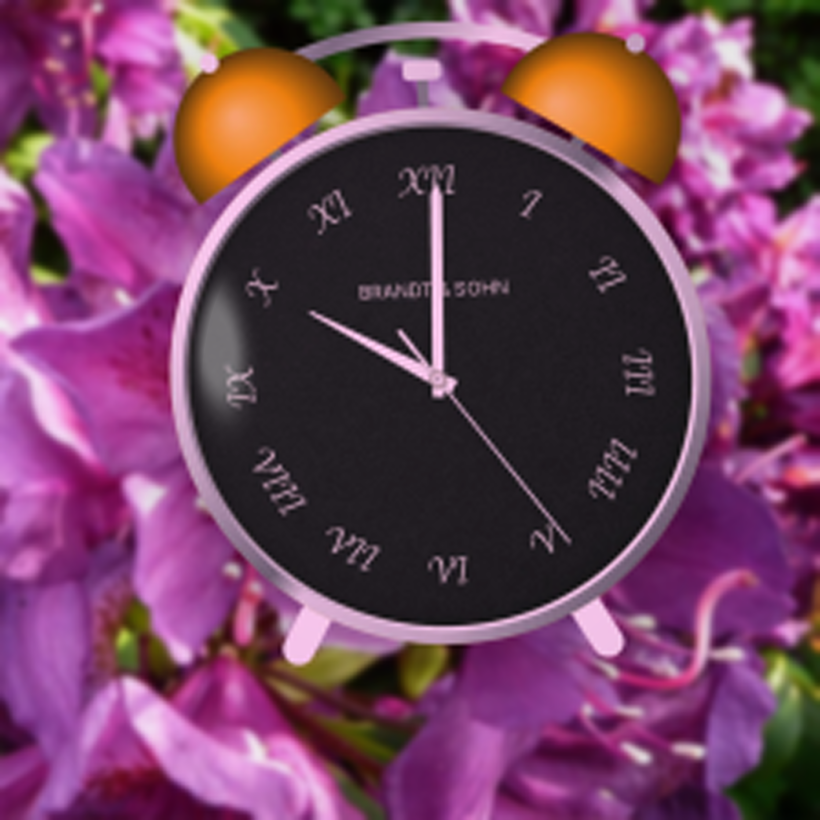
10:00:24
